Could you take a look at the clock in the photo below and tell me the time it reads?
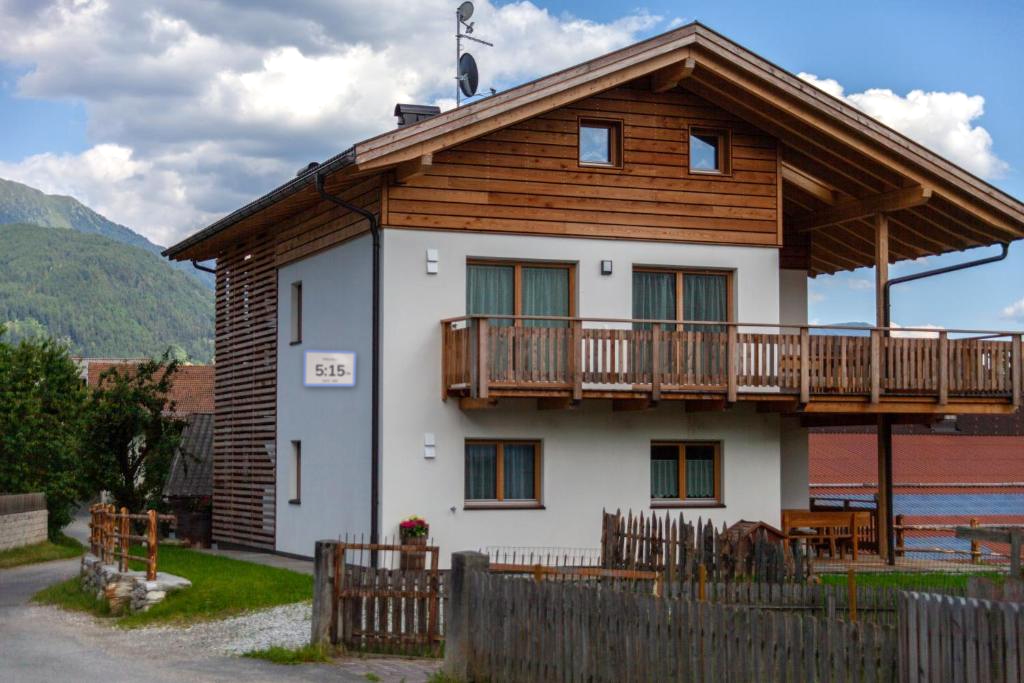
5:15
